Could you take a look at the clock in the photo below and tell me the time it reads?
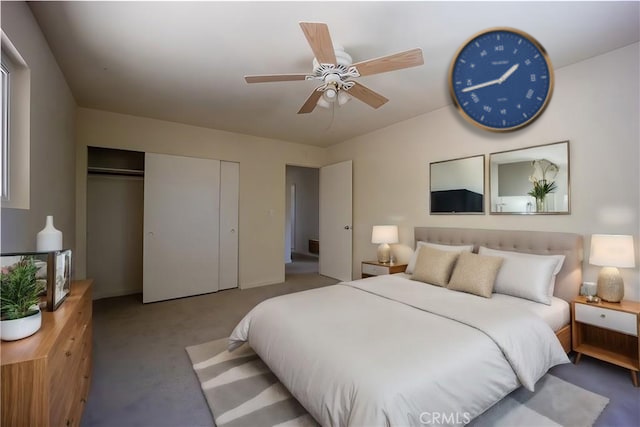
1:43
